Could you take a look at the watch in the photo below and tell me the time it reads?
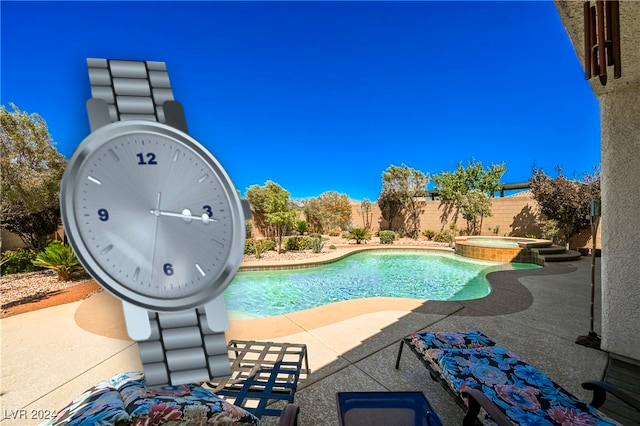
3:16:33
